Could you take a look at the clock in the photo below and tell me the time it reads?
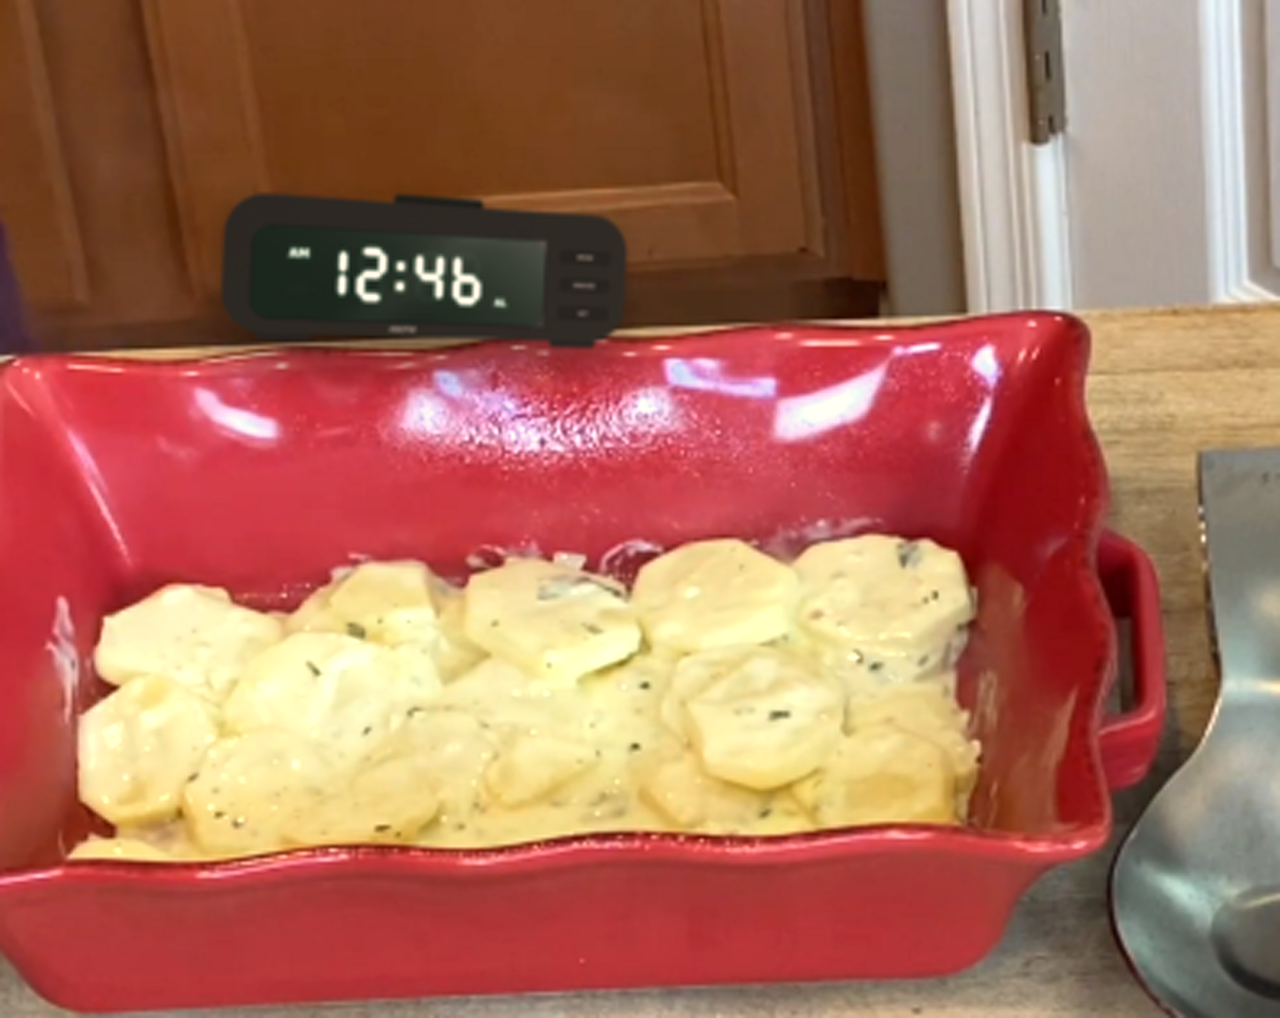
12:46
